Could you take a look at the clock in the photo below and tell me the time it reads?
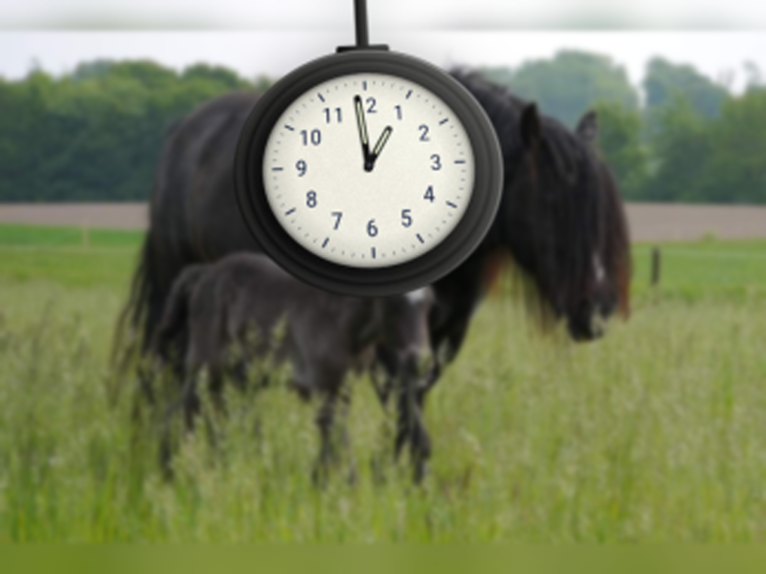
12:59
